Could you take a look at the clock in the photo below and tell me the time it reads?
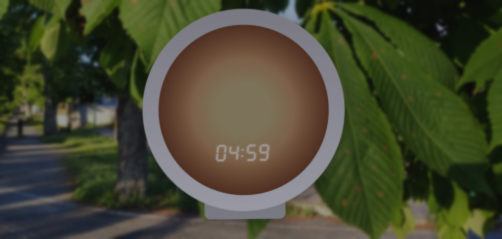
4:59
